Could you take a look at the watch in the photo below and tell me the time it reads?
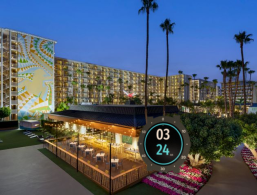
3:24
